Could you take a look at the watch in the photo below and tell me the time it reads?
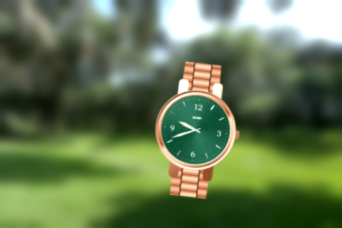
9:41
